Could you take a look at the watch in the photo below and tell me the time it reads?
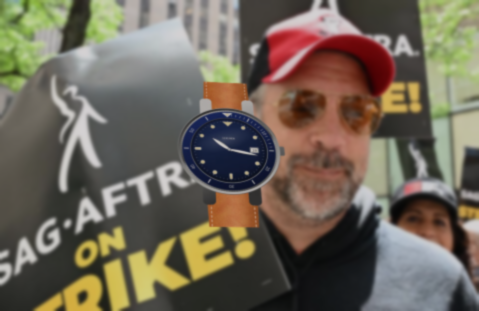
10:17
